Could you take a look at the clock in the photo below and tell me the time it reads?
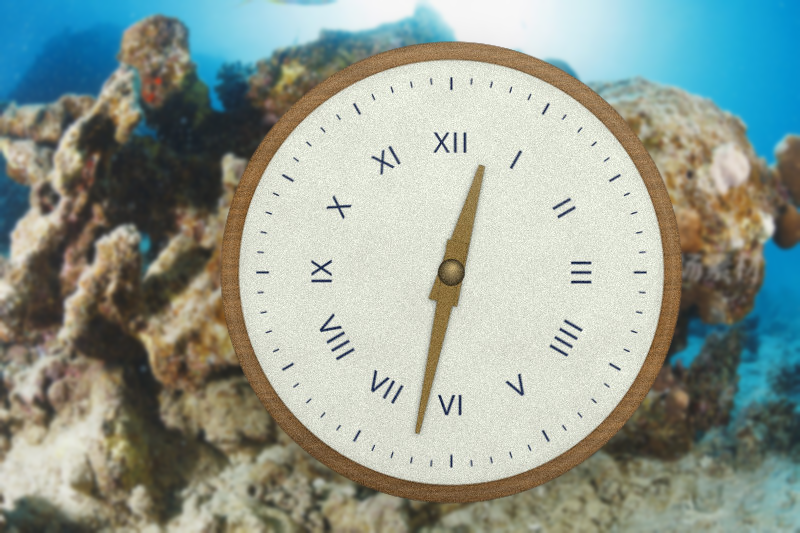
12:32
